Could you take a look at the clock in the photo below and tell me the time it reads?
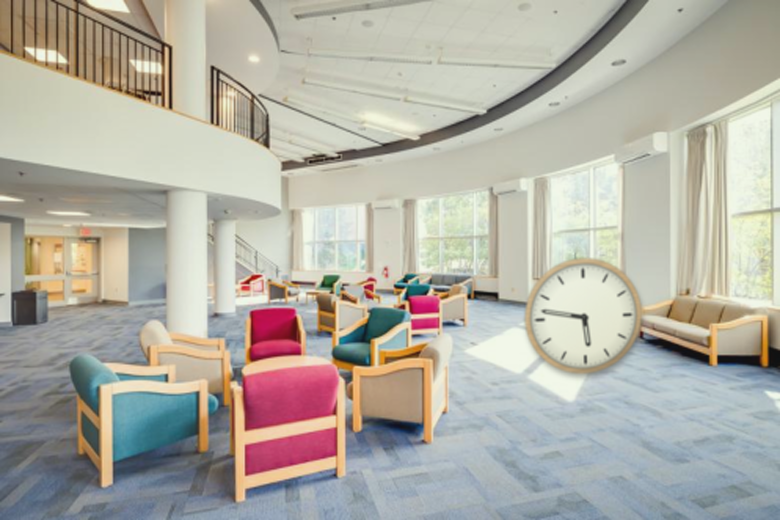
5:47
